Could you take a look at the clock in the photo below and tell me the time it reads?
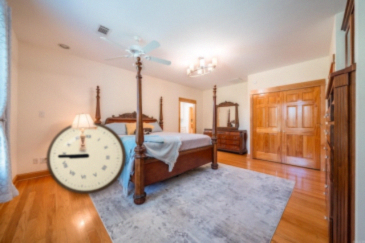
8:44
